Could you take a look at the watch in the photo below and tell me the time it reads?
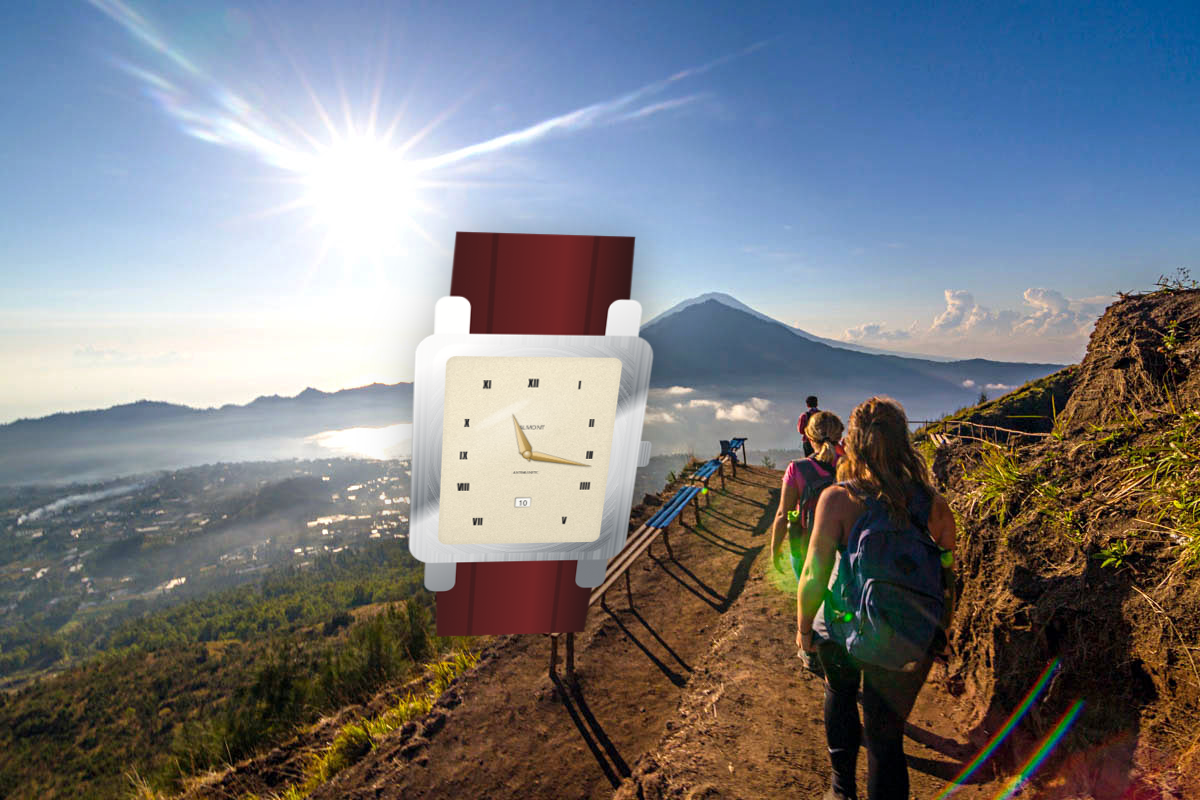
11:17
